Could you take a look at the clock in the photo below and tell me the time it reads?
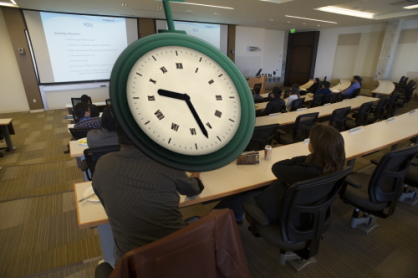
9:27
